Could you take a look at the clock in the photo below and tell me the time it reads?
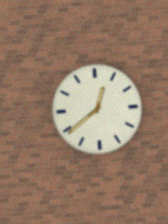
12:39
